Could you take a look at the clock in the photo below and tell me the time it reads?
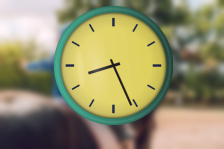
8:26
